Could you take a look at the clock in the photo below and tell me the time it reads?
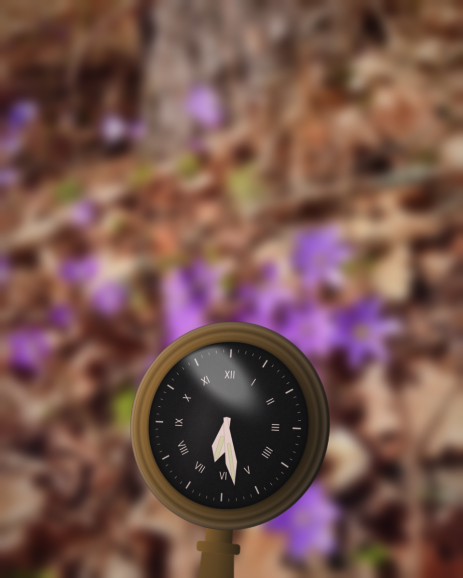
6:28
